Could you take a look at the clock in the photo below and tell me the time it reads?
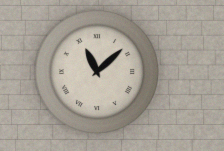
11:08
